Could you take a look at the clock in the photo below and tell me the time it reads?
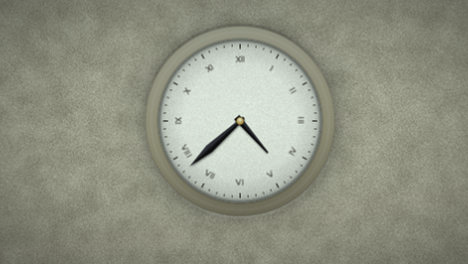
4:38
